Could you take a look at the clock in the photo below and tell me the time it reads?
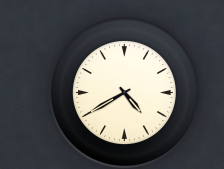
4:40
